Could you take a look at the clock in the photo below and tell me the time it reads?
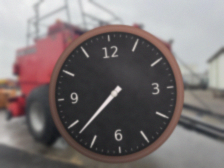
7:38
